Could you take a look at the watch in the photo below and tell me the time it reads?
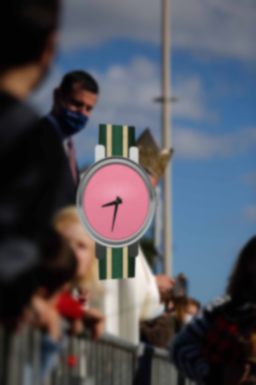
8:32
